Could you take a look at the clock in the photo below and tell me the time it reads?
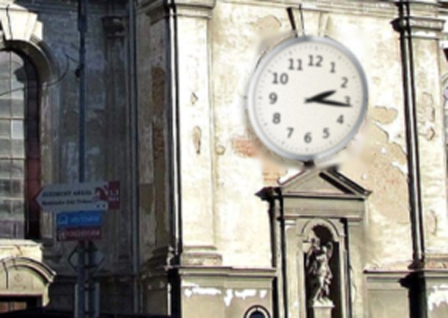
2:16
